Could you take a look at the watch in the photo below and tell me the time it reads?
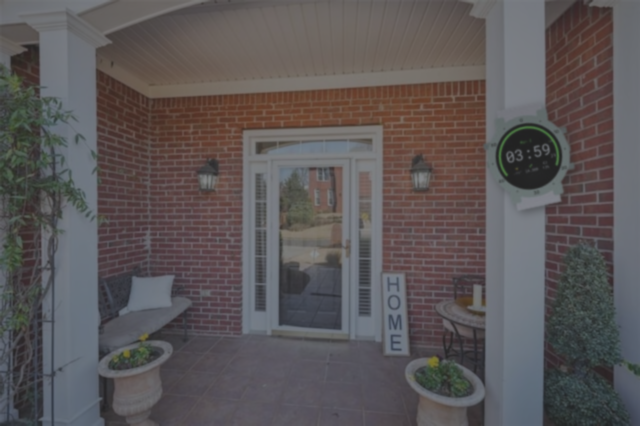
3:59
